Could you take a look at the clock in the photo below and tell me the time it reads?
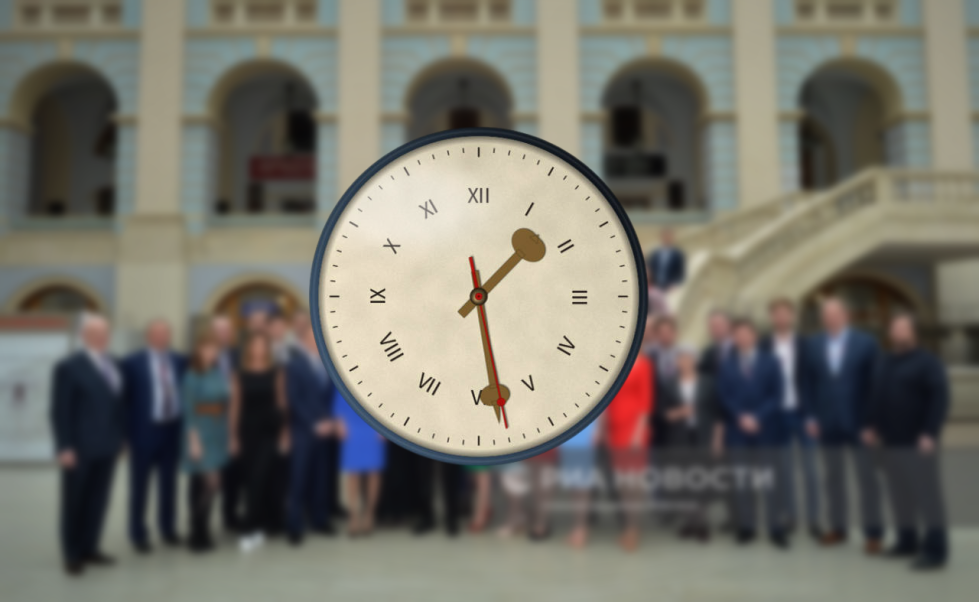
1:28:28
